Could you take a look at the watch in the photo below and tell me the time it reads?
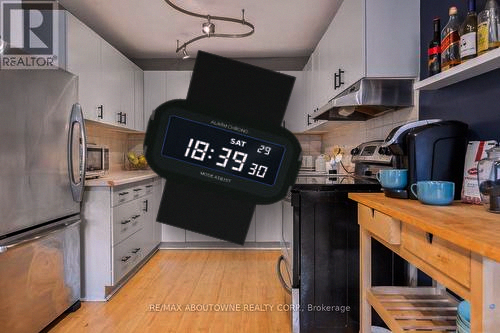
18:39:30
